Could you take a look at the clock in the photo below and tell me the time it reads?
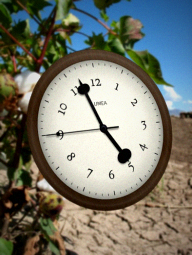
4:56:45
